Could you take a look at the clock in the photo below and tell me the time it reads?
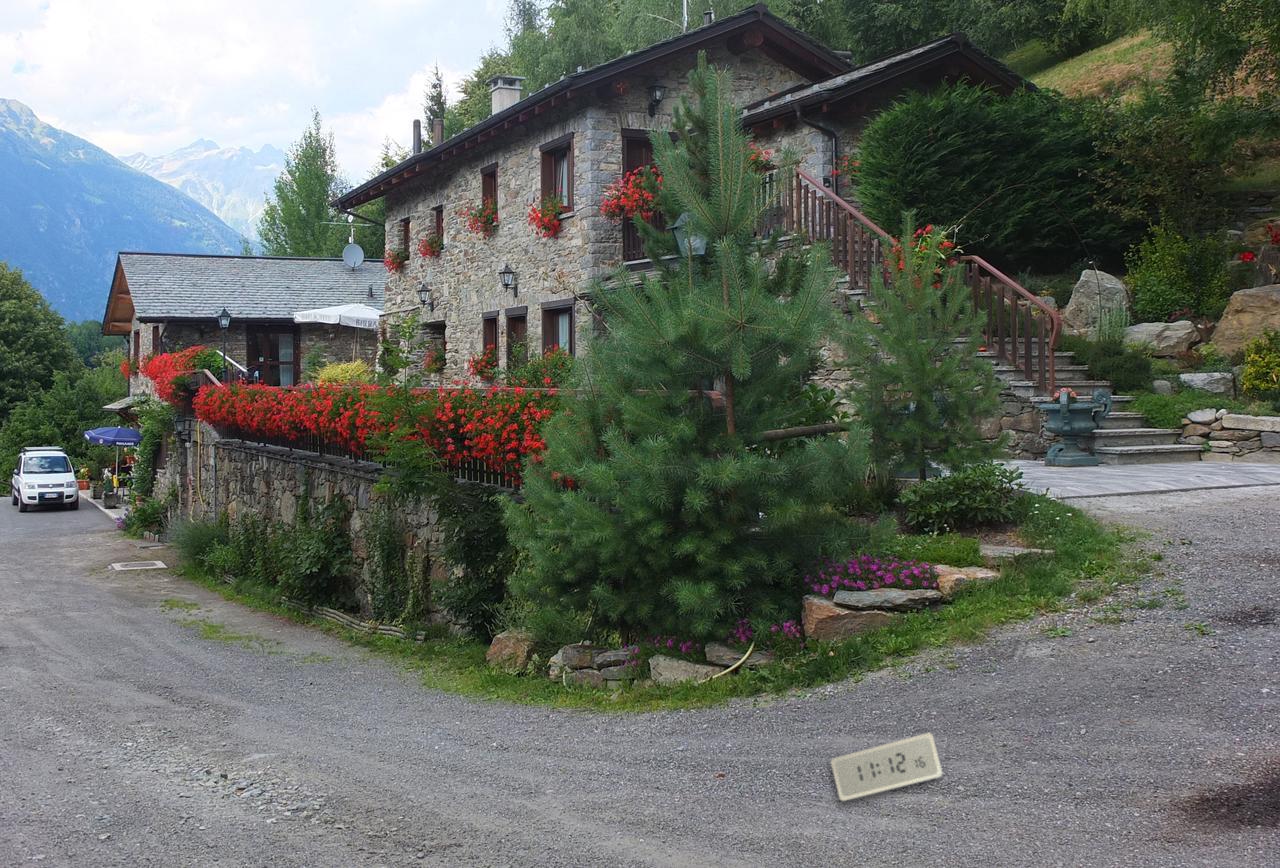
11:12:16
